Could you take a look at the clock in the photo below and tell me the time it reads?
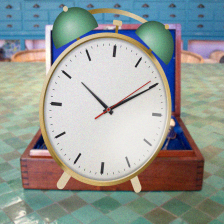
10:10:09
